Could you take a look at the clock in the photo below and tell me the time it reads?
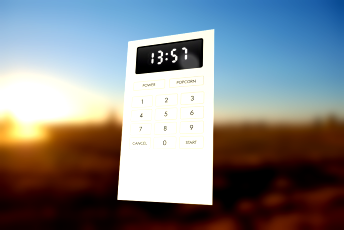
13:57
